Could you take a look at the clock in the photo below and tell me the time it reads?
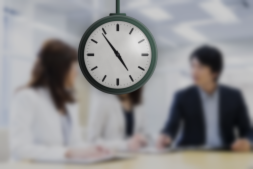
4:54
